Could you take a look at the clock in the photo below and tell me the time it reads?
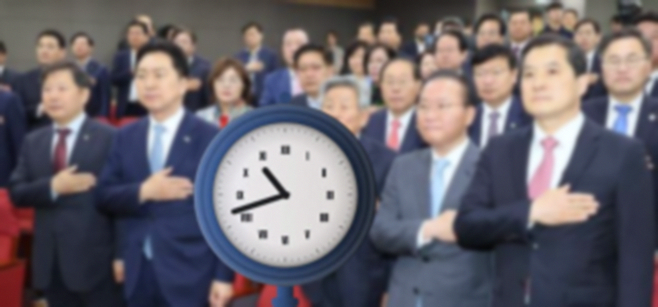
10:42
